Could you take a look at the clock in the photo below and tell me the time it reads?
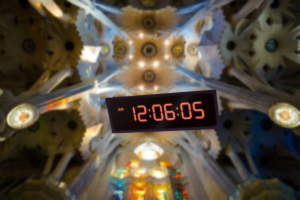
12:06:05
